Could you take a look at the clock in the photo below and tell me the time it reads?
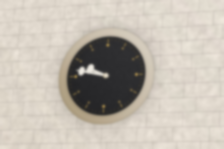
9:47
